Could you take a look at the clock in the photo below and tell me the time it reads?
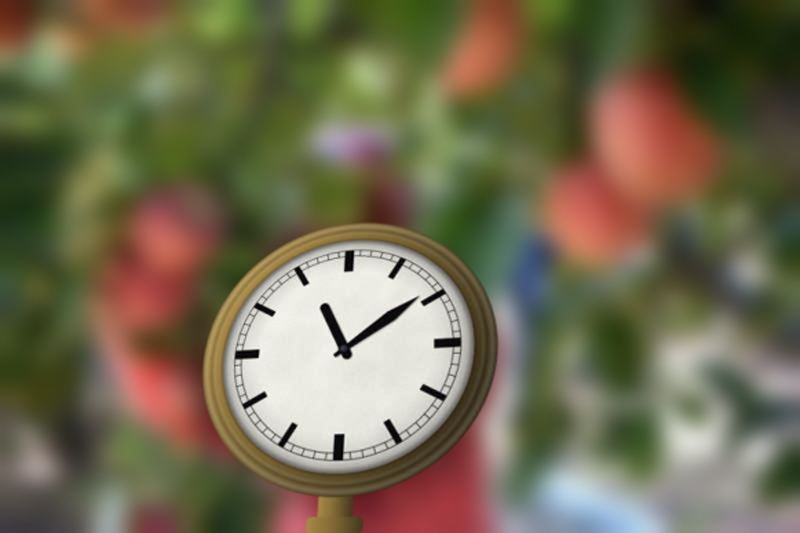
11:09
